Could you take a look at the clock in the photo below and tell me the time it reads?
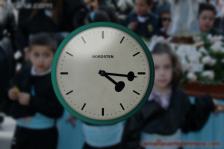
4:16
